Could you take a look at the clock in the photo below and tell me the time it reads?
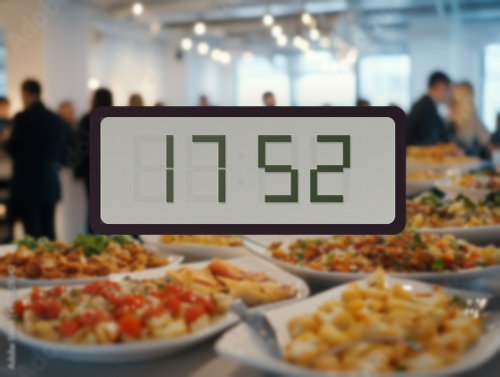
17:52
